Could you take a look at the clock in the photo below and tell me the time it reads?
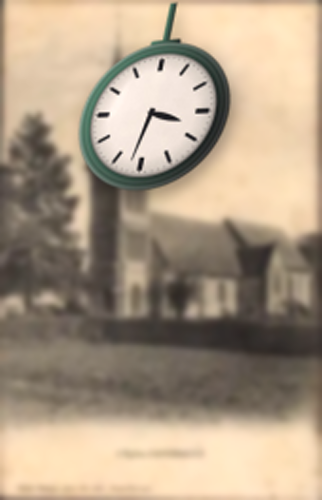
3:32
